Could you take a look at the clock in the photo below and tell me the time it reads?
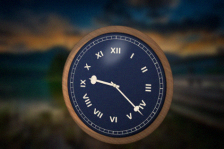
9:22
